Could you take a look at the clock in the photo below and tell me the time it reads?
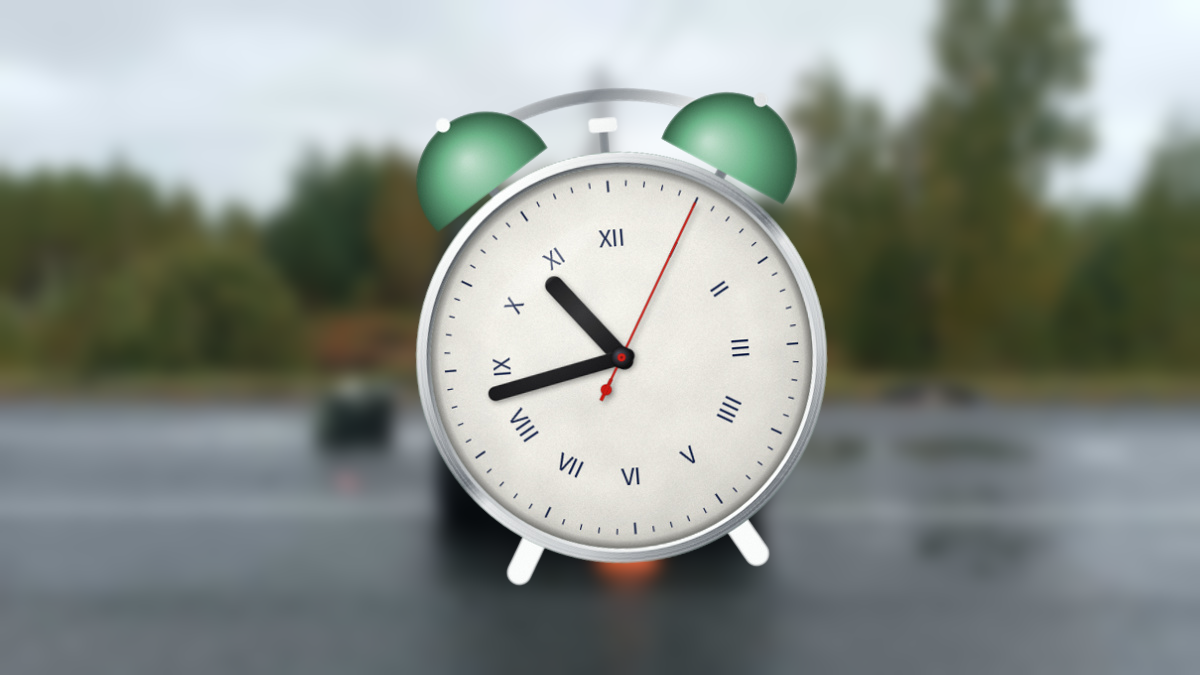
10:43:05
